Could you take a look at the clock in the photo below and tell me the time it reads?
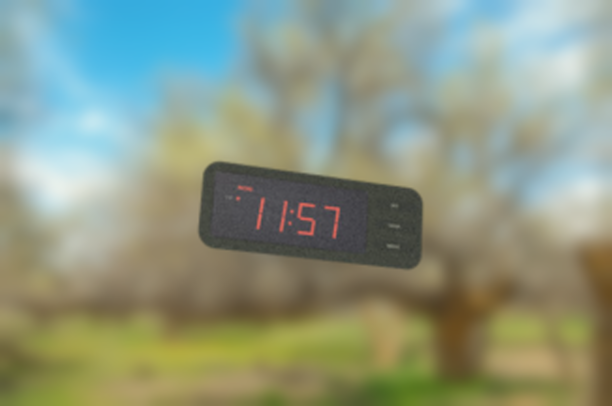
11:57
